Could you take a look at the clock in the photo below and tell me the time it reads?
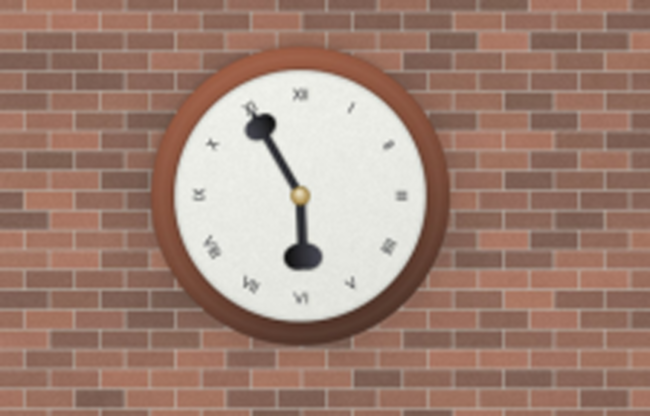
5:55
